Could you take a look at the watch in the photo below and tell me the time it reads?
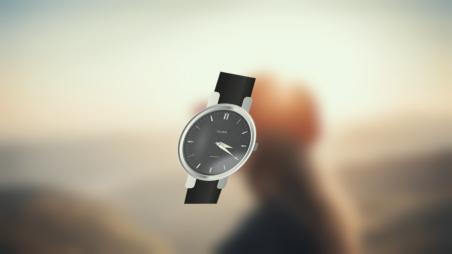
3:20
